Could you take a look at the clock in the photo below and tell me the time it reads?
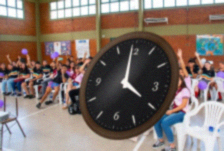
3:59
